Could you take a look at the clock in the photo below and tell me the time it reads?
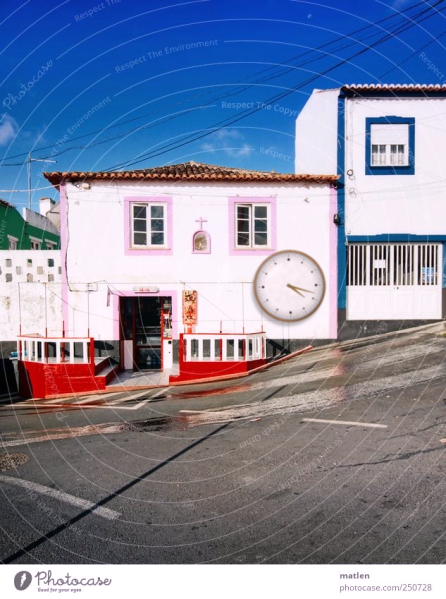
4:18
